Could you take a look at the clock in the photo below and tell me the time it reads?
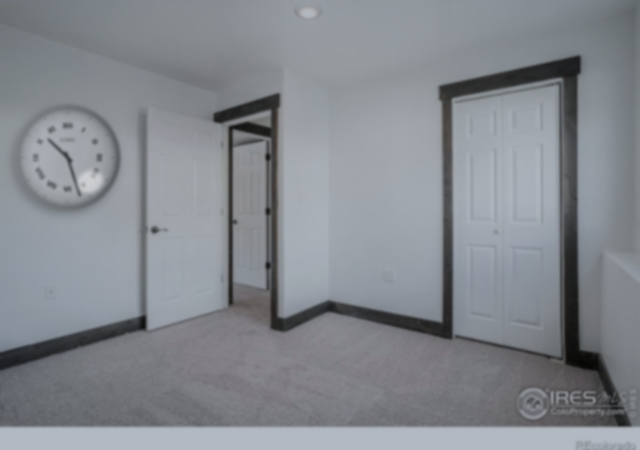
10:27
